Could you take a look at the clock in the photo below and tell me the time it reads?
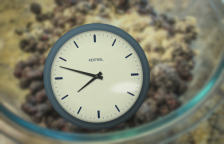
7:48
